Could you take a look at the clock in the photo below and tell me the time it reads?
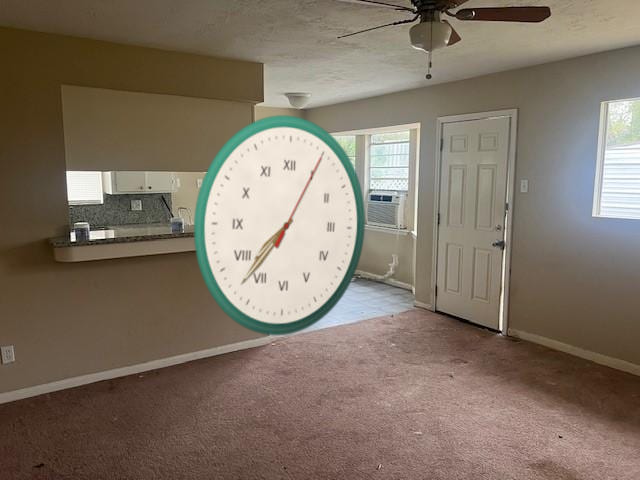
7:37:05
